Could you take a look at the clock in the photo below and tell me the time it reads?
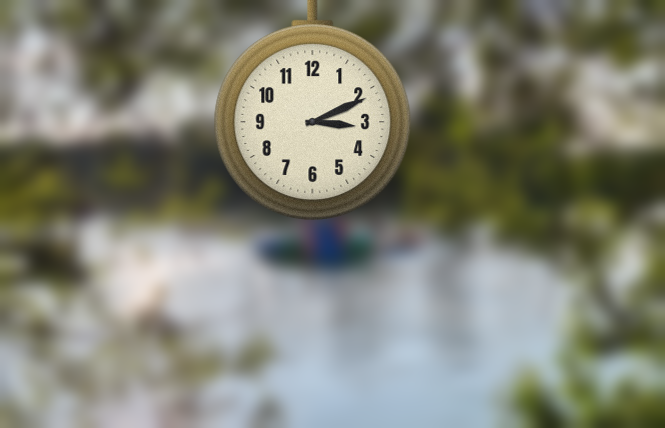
3:11
